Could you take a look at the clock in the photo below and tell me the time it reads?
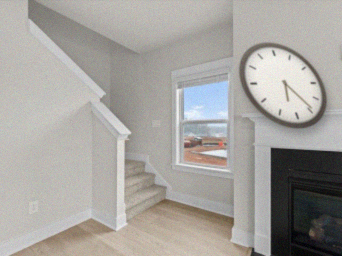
6:24
